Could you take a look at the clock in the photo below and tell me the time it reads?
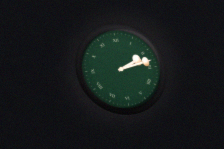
2:13
